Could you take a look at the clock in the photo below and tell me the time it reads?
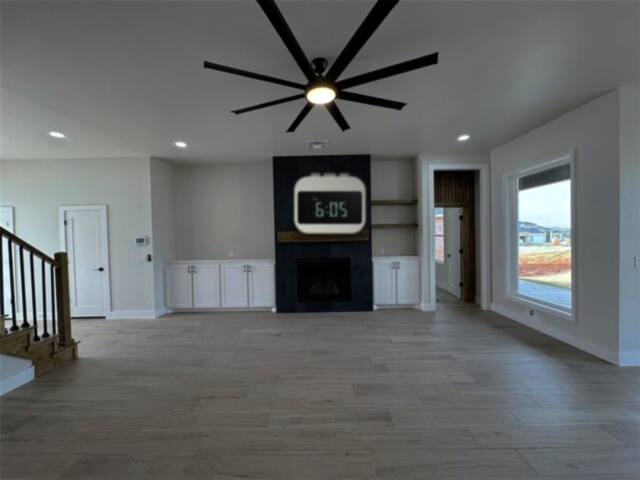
6:05
